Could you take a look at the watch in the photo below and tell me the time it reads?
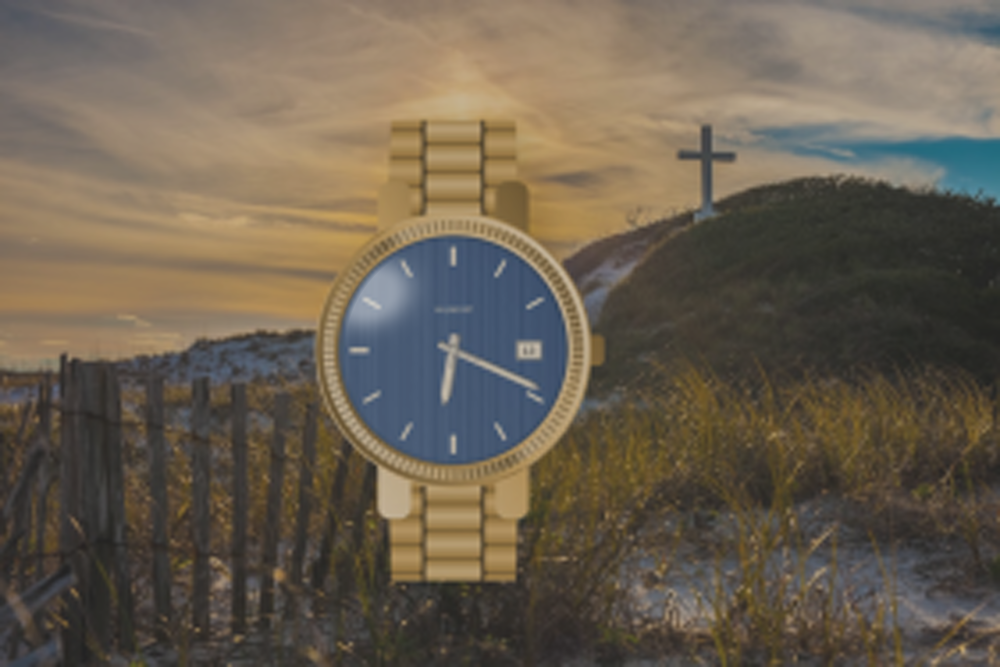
6:19
